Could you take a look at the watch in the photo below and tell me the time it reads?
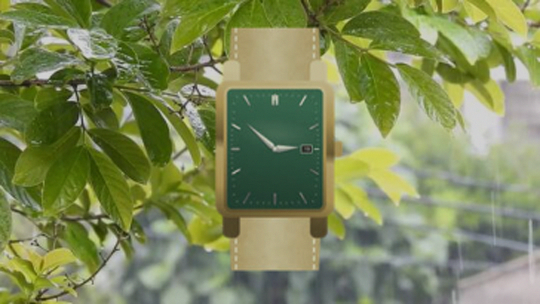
2:52
